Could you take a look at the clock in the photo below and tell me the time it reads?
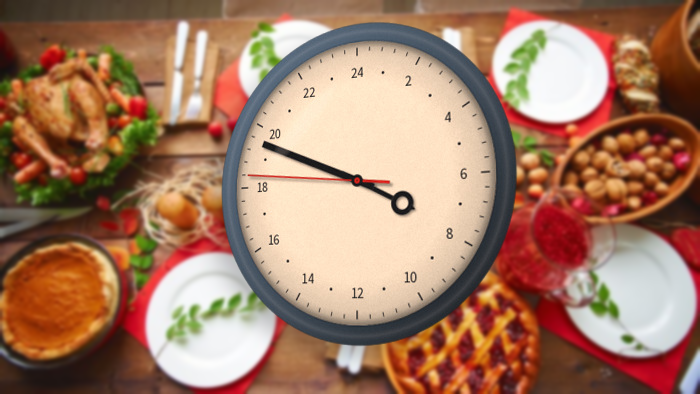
7:48:46
